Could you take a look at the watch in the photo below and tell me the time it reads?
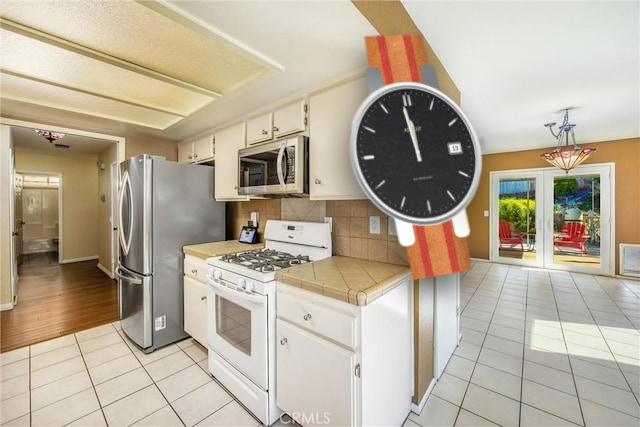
11:59
